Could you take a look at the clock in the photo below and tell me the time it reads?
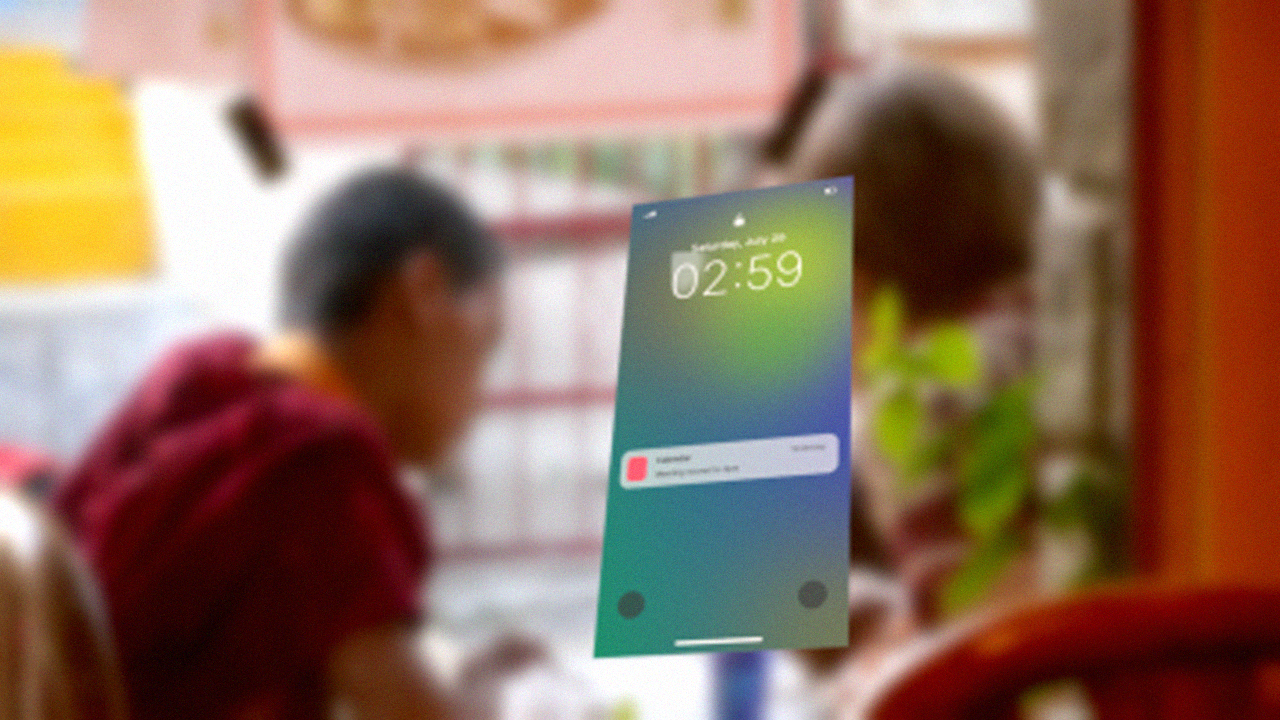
2:59
